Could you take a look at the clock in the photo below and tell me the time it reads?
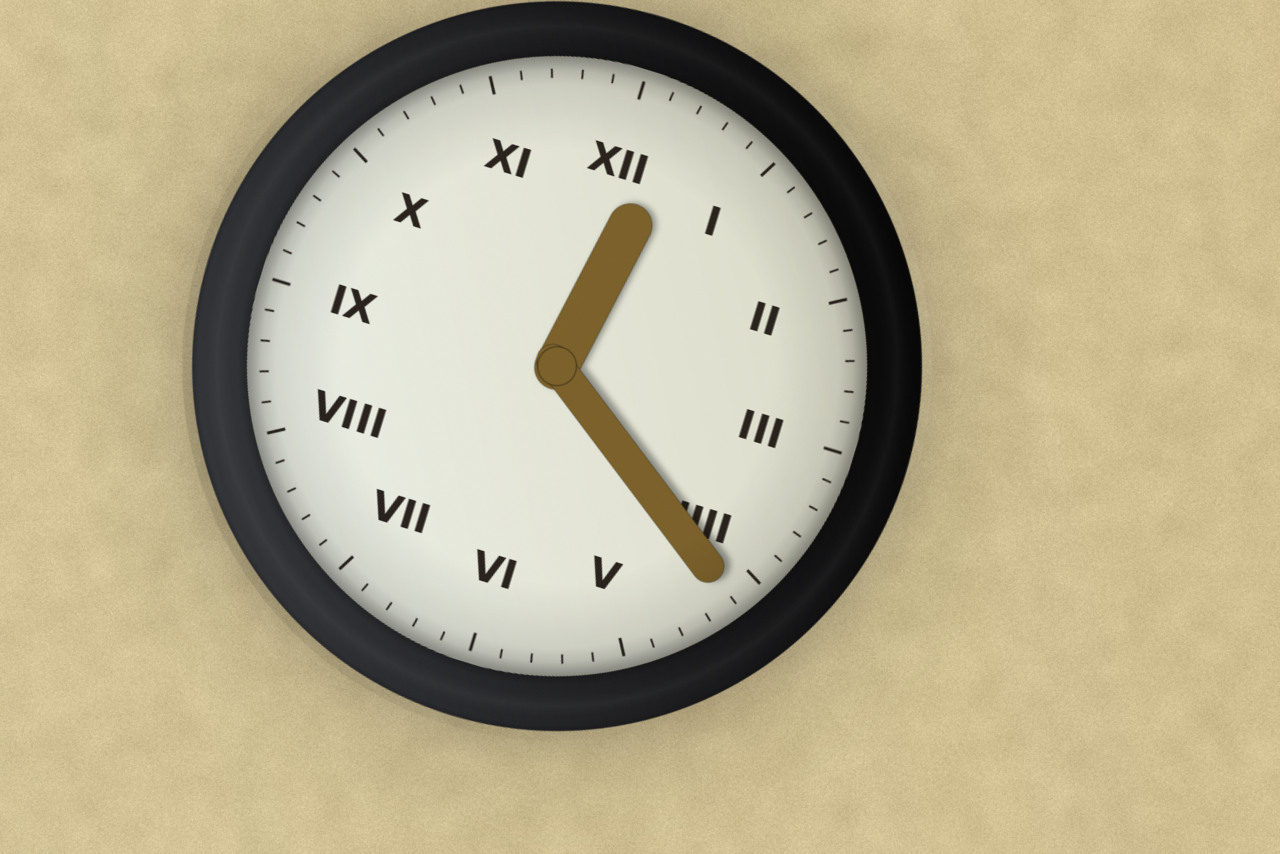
12:21
